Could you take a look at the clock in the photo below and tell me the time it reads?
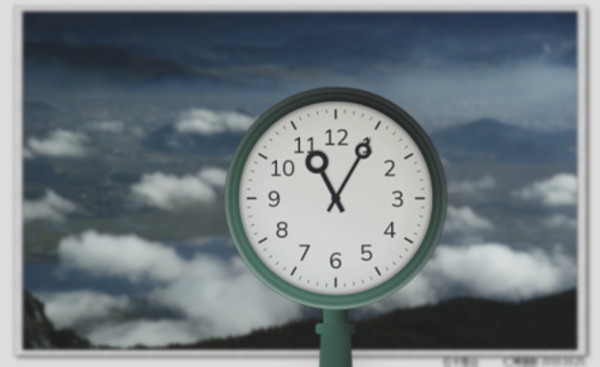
11:05
